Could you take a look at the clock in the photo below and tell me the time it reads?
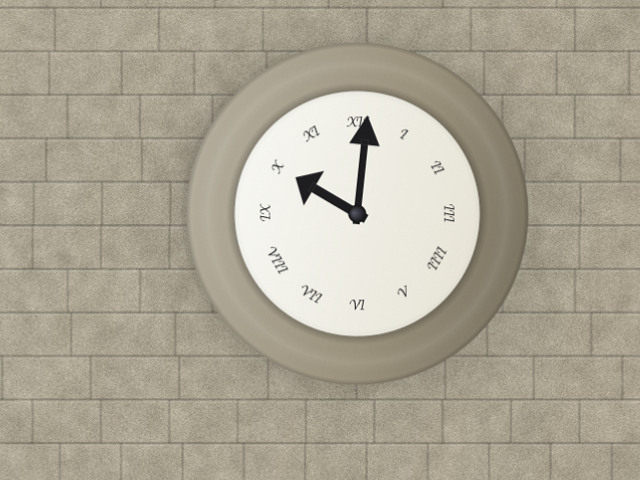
10:01
